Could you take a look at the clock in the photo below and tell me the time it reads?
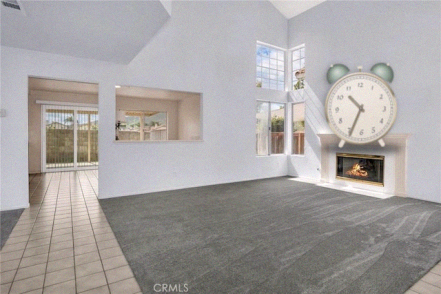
10:34
